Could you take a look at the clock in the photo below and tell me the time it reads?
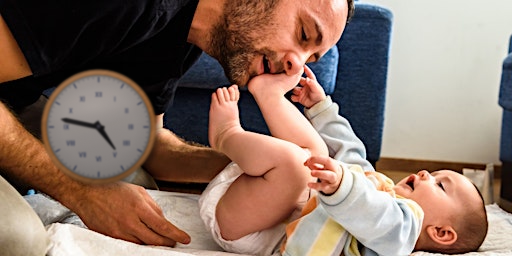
4:47
